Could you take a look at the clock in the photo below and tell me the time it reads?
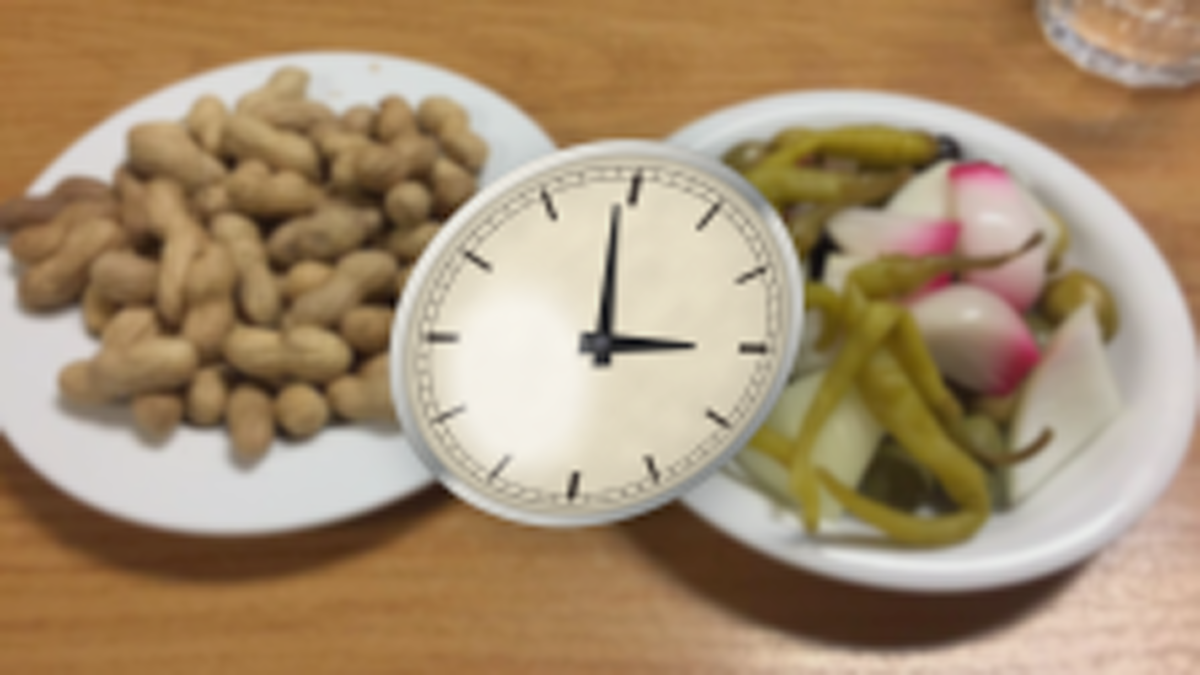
2:59
